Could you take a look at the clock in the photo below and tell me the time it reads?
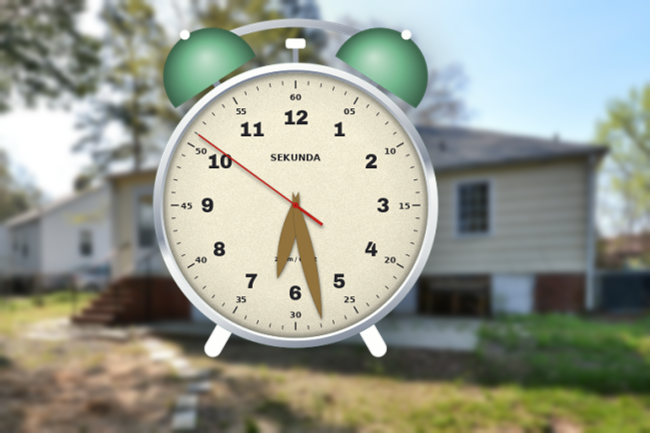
6:27:51
